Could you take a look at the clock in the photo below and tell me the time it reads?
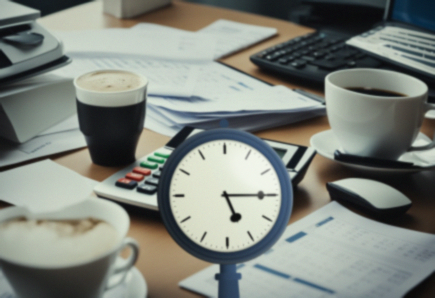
5:15
